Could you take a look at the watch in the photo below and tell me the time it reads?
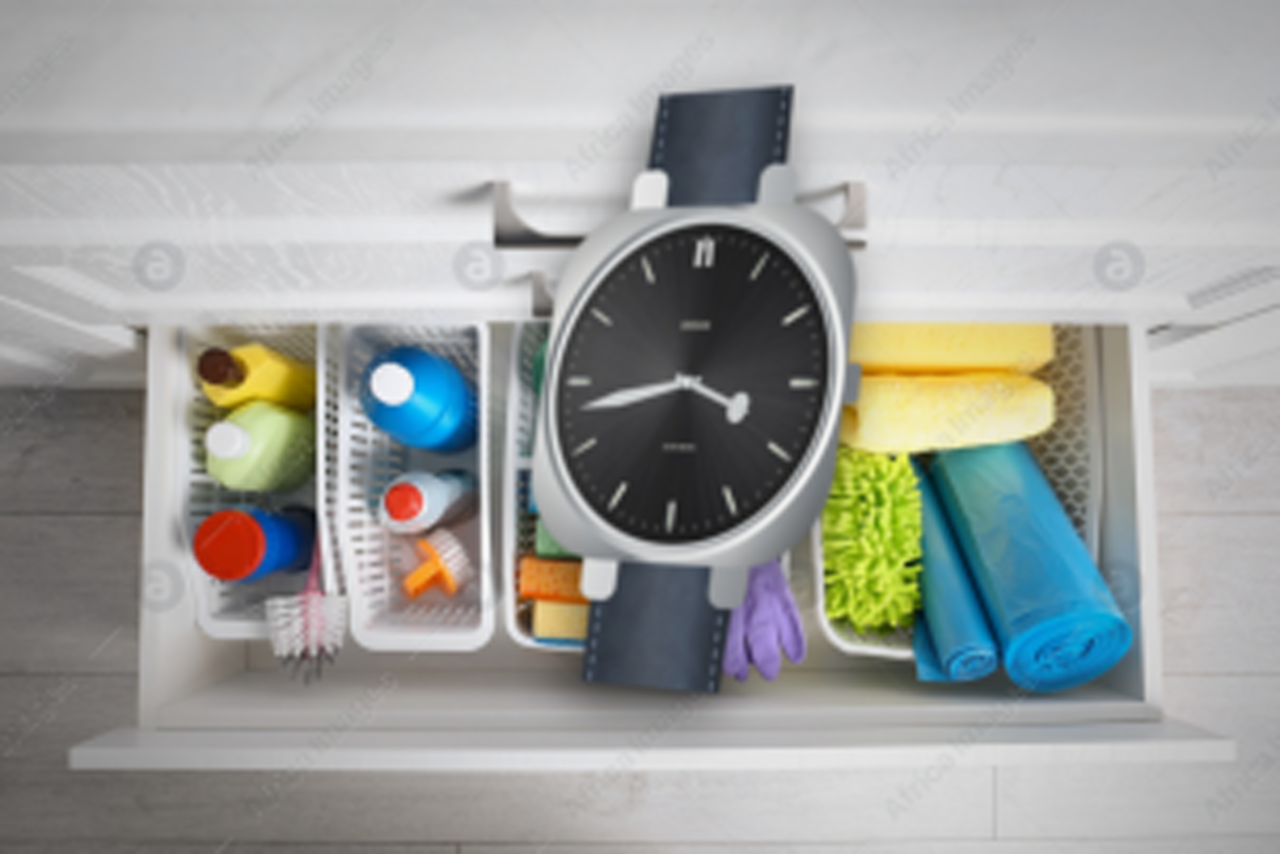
3:43
